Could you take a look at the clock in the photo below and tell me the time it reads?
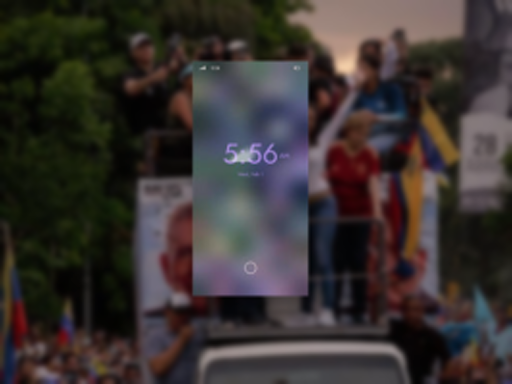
5:56
